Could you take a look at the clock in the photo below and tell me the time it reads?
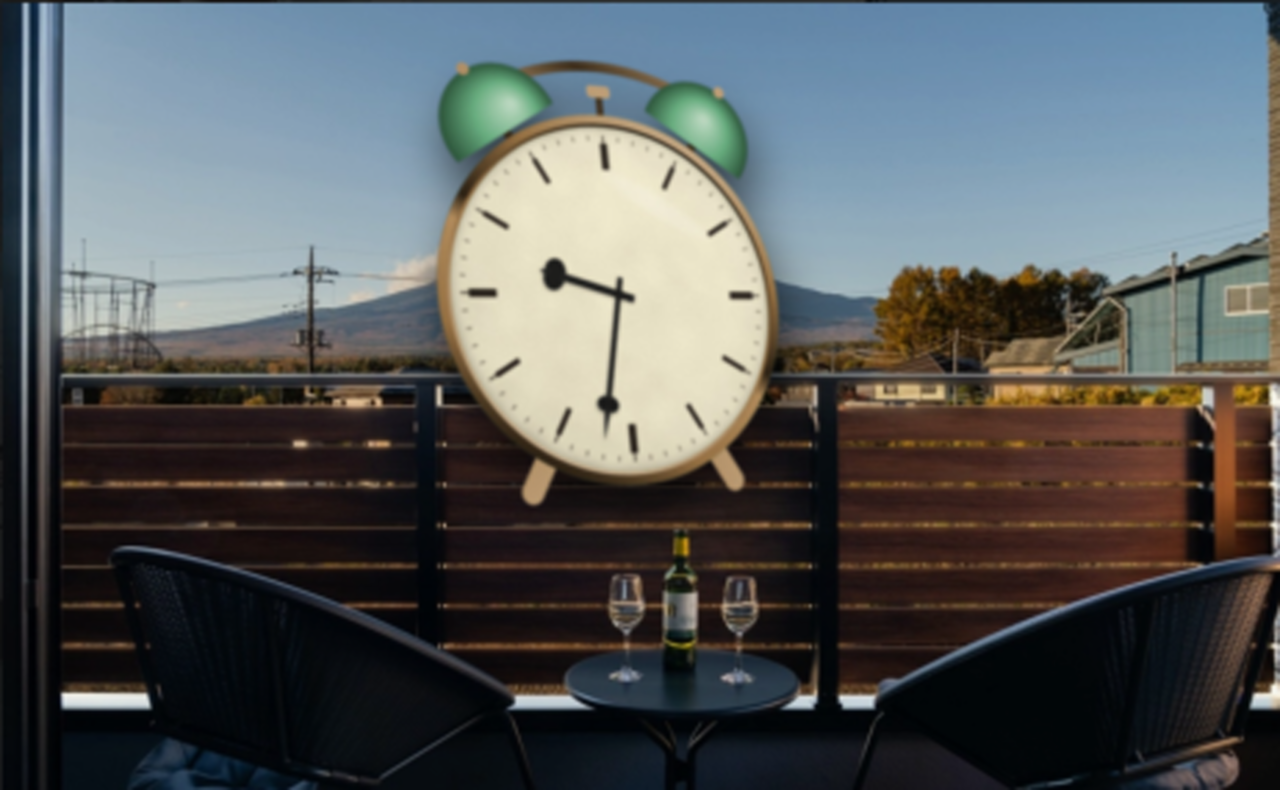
9:32
